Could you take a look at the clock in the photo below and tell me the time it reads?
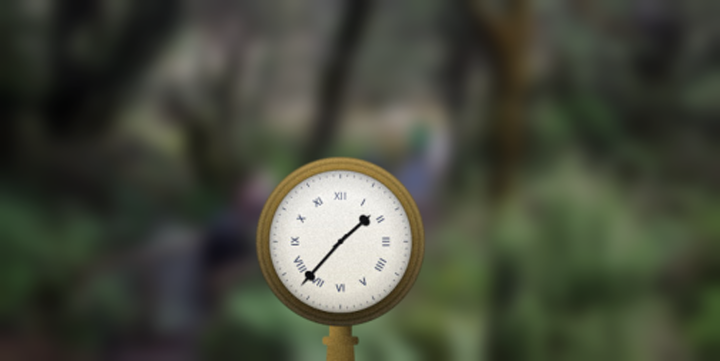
1:37
